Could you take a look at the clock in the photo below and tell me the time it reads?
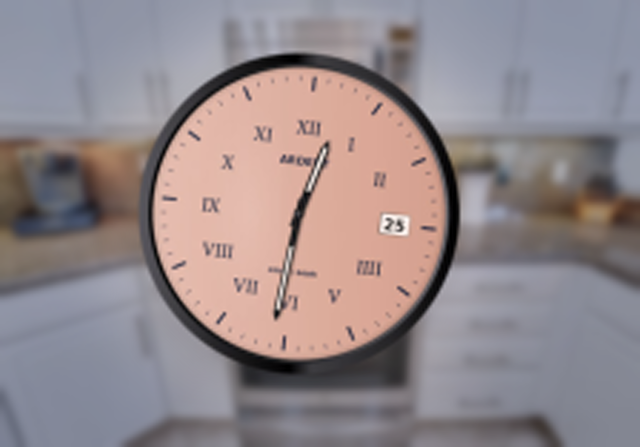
12:31
